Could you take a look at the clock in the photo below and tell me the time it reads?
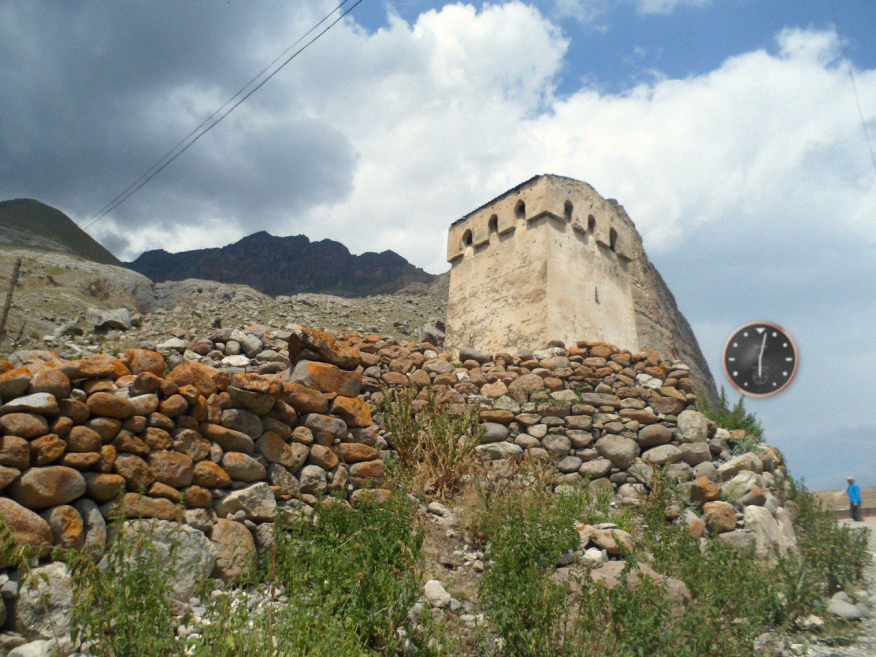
6:02
